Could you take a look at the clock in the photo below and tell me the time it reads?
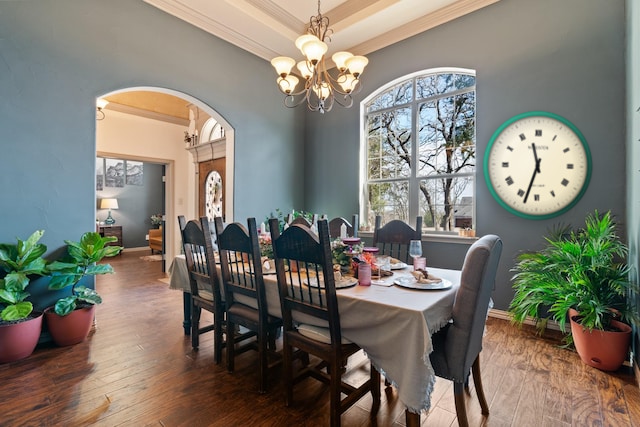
11:33
